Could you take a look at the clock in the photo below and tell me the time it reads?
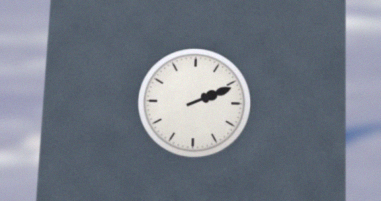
2:11
